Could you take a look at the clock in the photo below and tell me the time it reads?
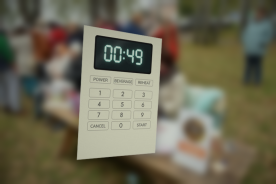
0:49
